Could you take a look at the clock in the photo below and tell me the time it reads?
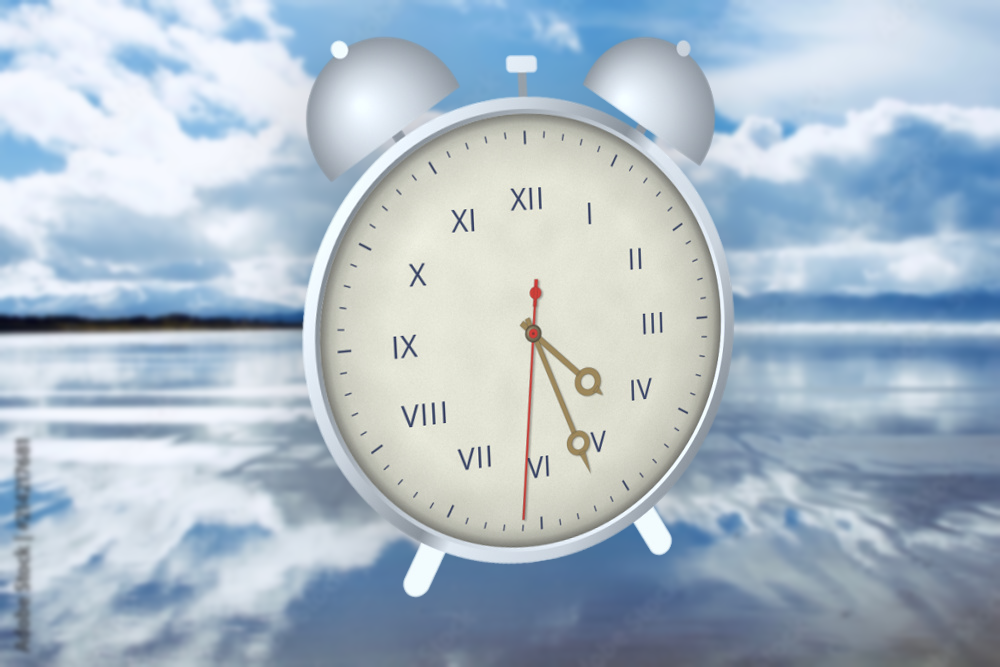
4:26:31
